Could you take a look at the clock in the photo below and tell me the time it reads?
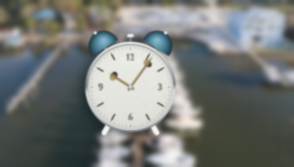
10:06
